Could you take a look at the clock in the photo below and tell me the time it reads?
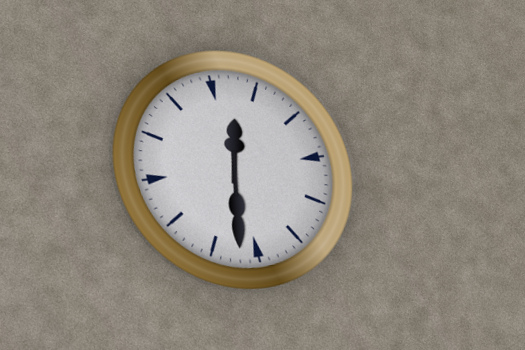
12:32
